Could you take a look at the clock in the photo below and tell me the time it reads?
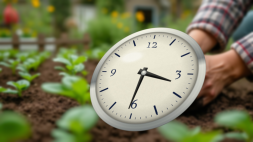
3:31
